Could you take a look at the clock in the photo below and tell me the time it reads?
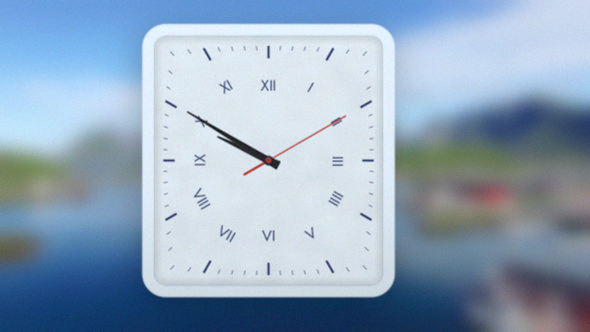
9:50:10
